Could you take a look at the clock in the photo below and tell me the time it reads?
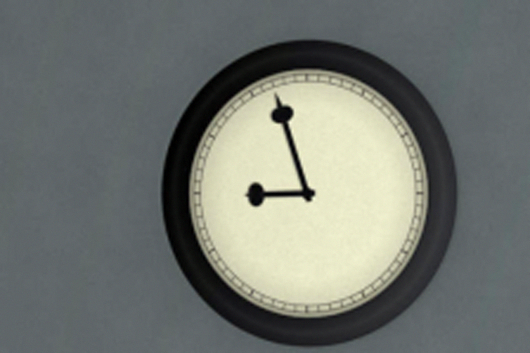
8:57
